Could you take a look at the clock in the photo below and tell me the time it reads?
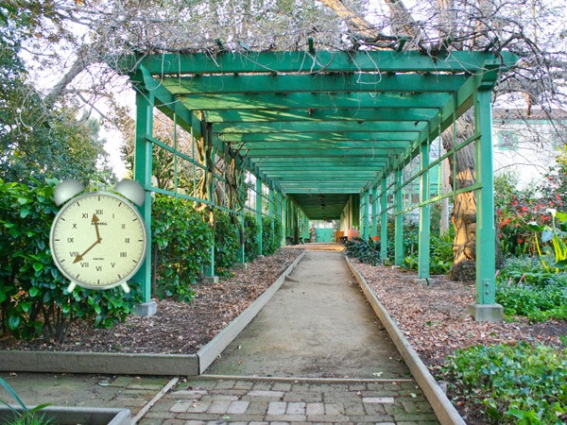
11:38
